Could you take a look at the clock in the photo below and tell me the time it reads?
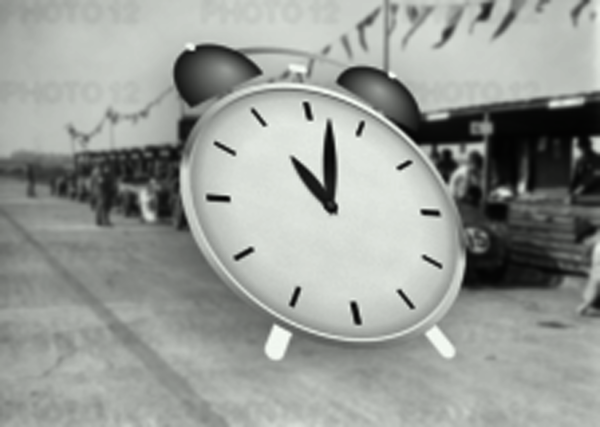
11:02
